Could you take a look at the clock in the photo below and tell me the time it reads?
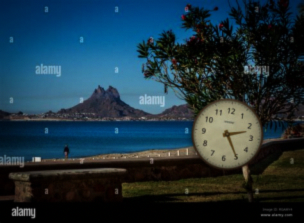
2:25
